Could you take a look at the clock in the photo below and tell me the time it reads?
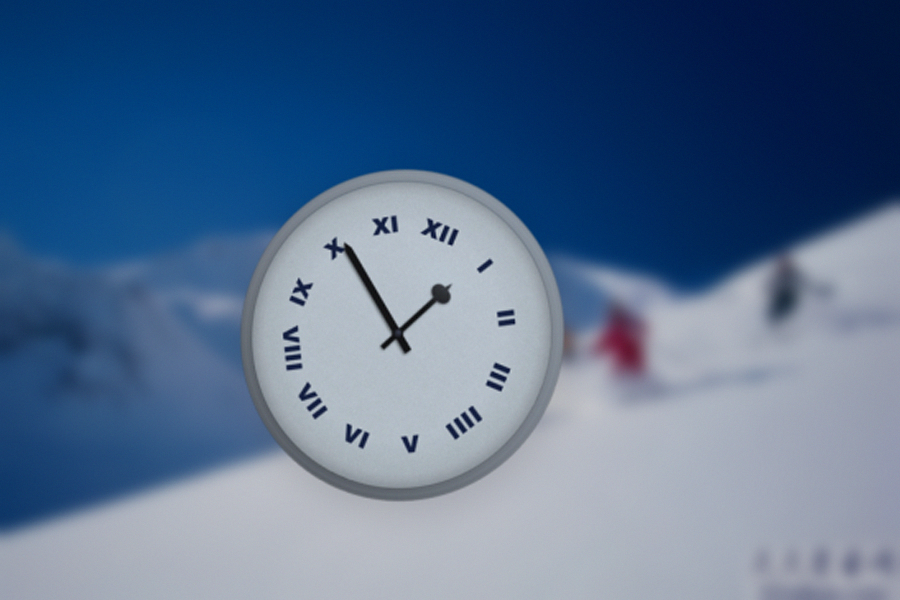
12:51
